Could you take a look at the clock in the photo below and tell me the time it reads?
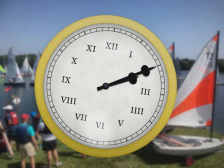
2:10
